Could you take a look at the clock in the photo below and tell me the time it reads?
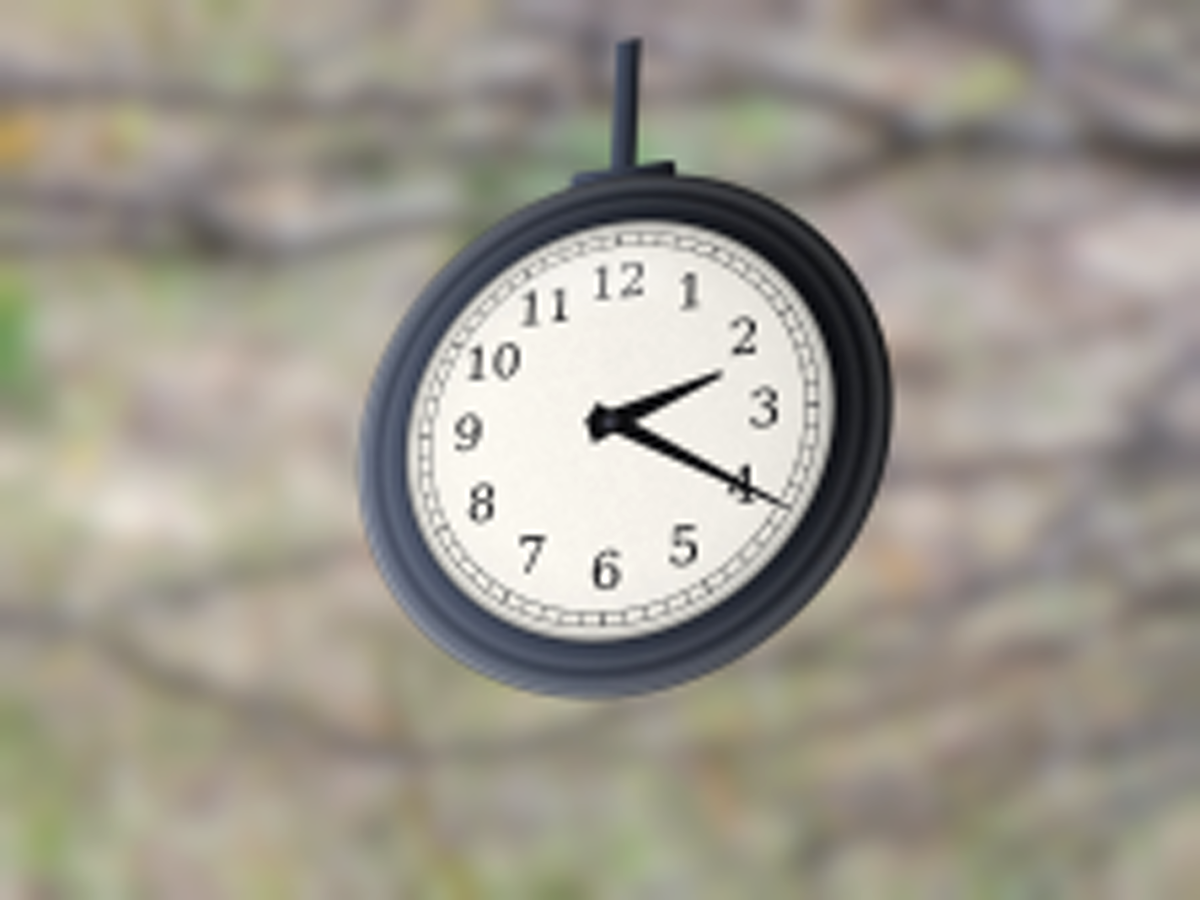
2:20
